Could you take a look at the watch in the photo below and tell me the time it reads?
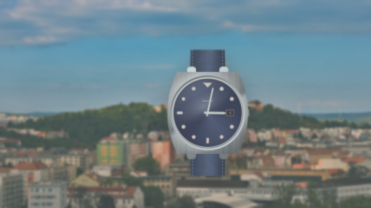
3:02
